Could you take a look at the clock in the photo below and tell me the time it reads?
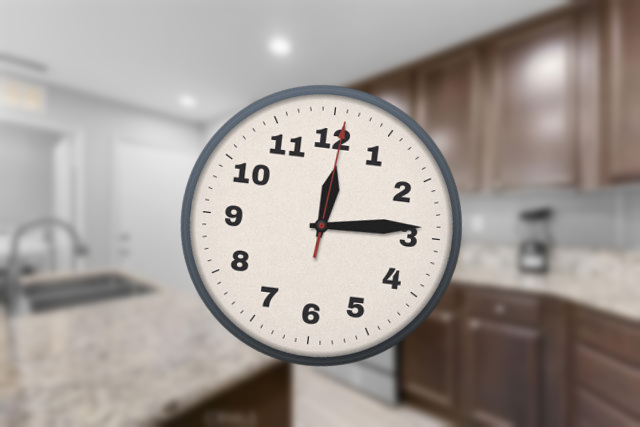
12:14:01
